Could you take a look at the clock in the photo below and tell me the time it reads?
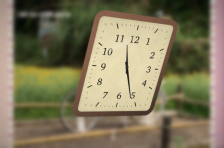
11:26
